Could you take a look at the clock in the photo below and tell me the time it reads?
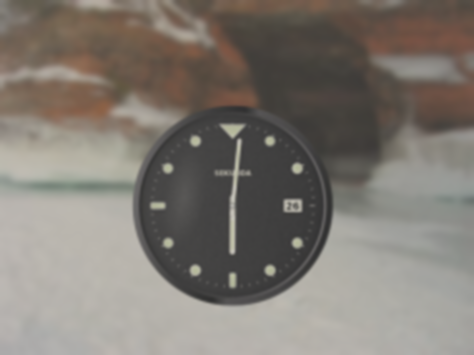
6:01
